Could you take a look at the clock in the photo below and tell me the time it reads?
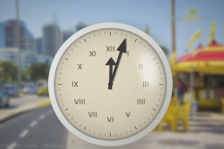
12:03
